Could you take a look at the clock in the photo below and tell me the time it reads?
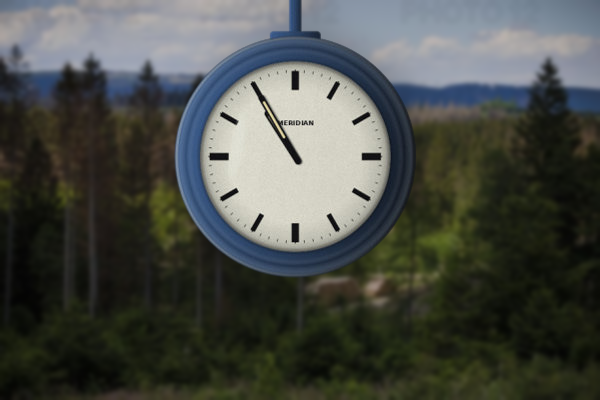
10:55
